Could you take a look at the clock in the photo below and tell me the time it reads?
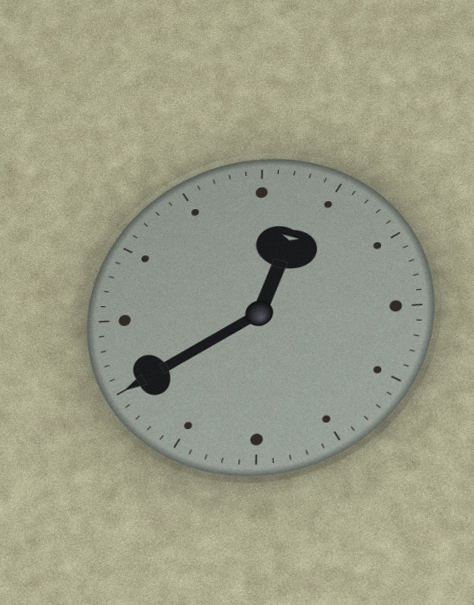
12:40
